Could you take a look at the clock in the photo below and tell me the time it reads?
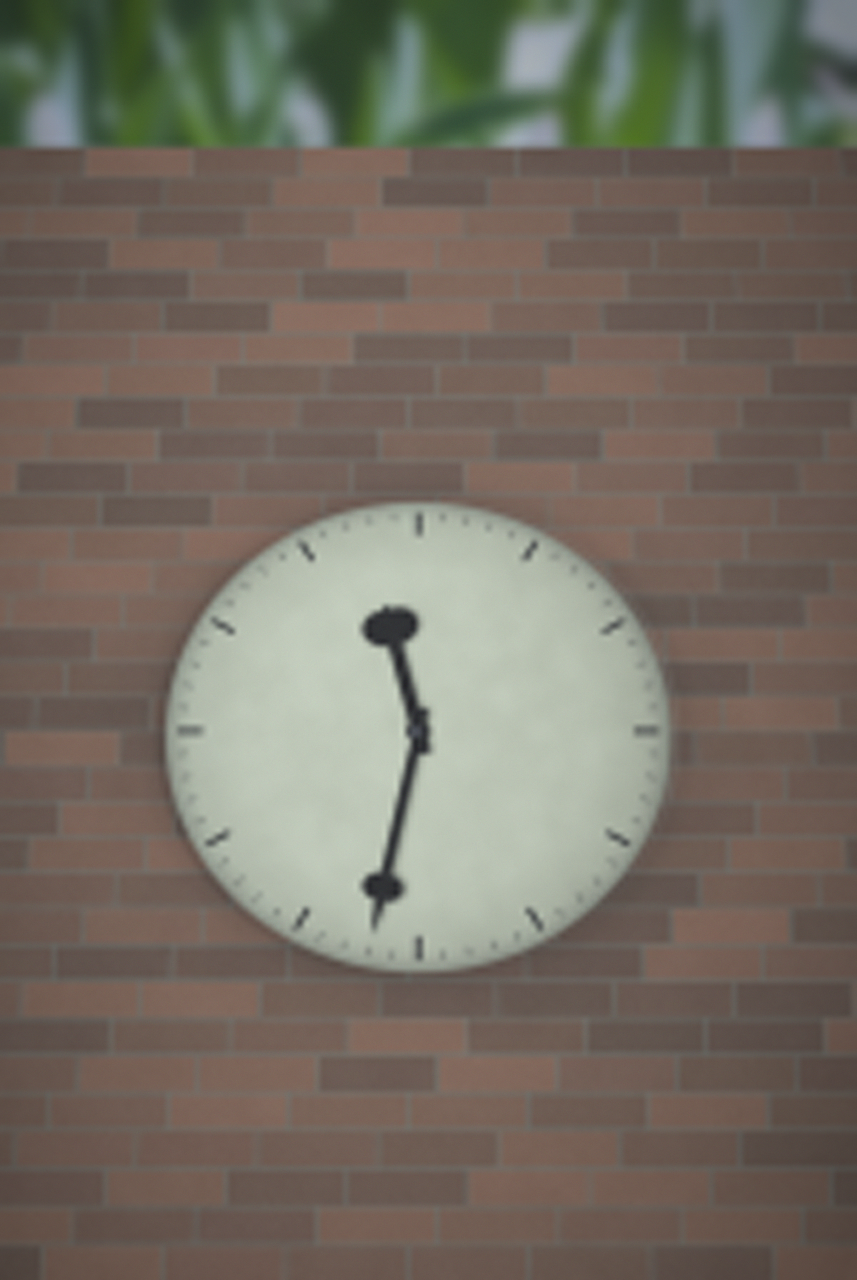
11:32
